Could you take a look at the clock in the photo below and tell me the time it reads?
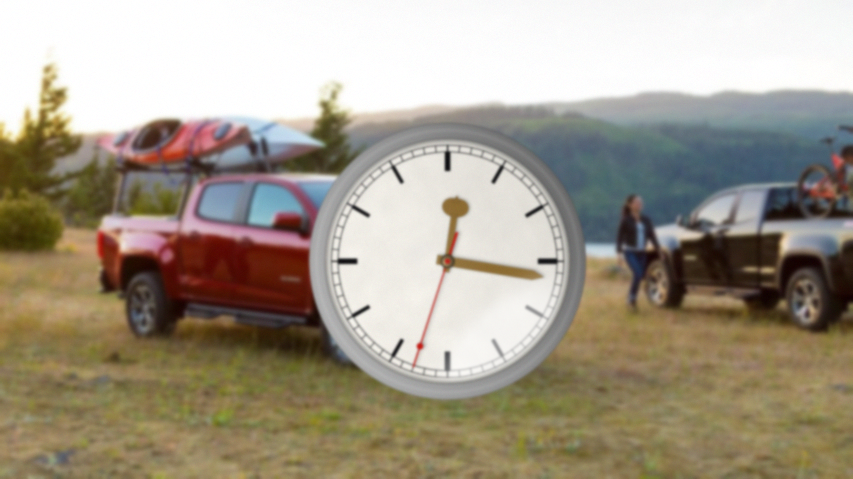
12:16:33
